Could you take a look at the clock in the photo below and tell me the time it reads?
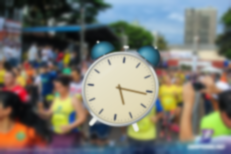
5:16
